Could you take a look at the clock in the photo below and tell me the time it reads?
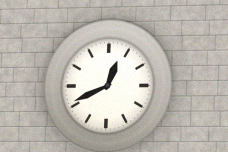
12:41
